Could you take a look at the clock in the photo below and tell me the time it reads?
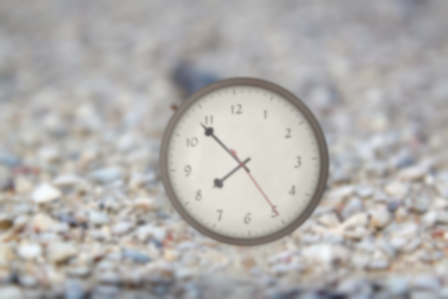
7:53:25
